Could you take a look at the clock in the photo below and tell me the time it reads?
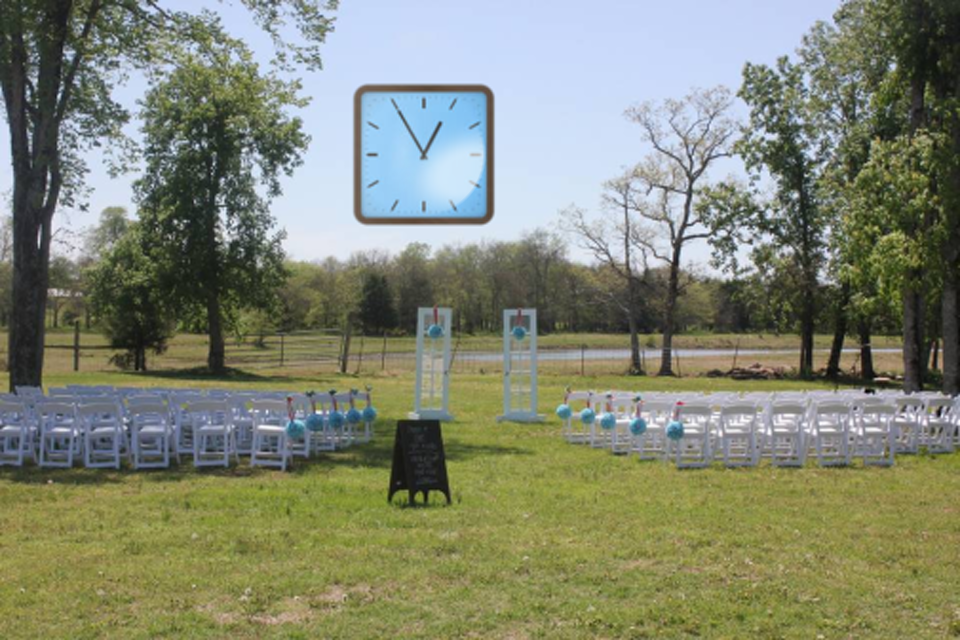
12:55
